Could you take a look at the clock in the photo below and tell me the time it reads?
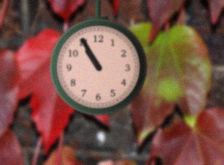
10:55
